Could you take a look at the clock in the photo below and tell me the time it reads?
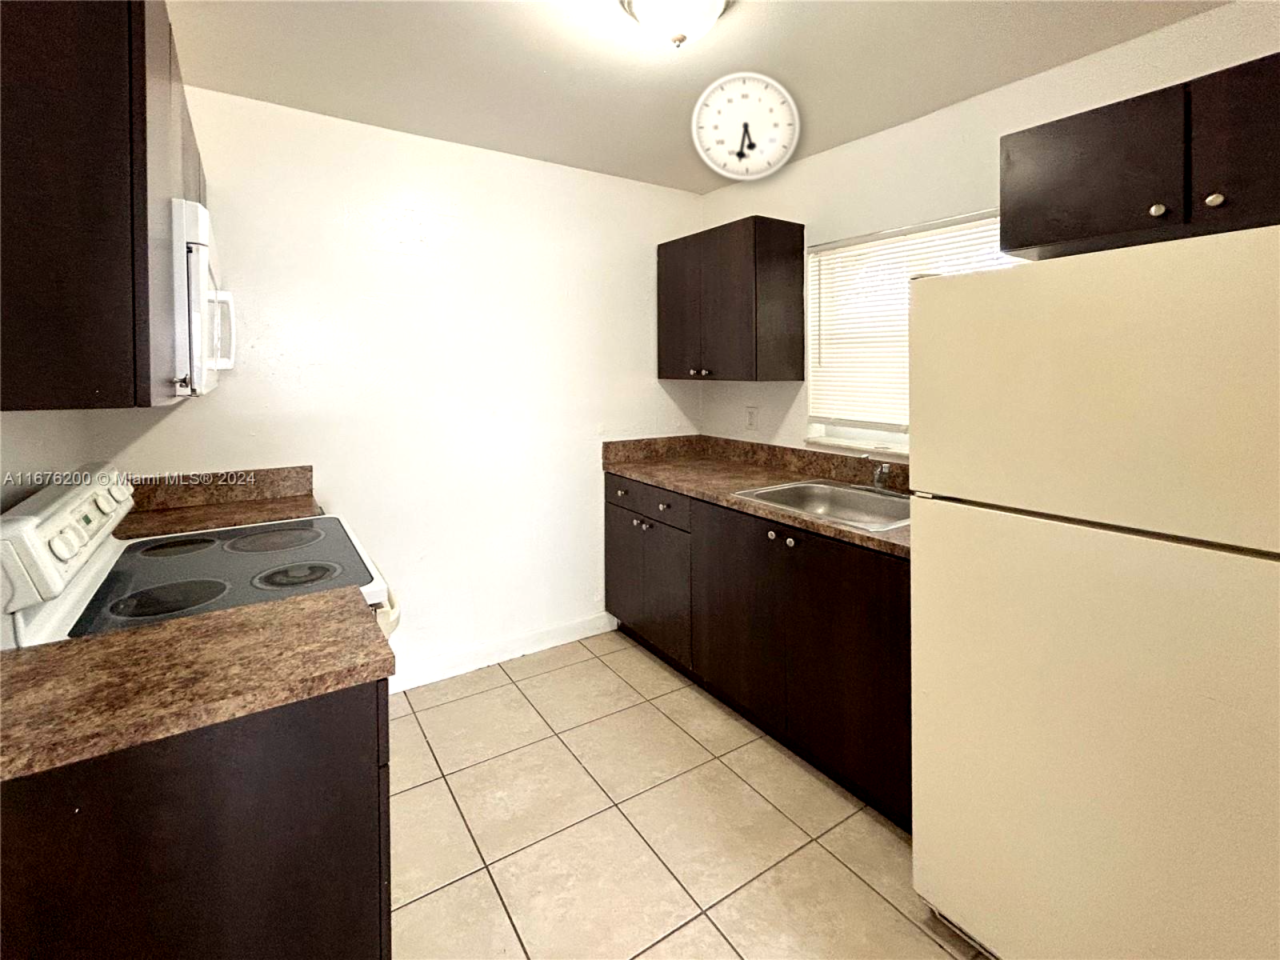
5:32
